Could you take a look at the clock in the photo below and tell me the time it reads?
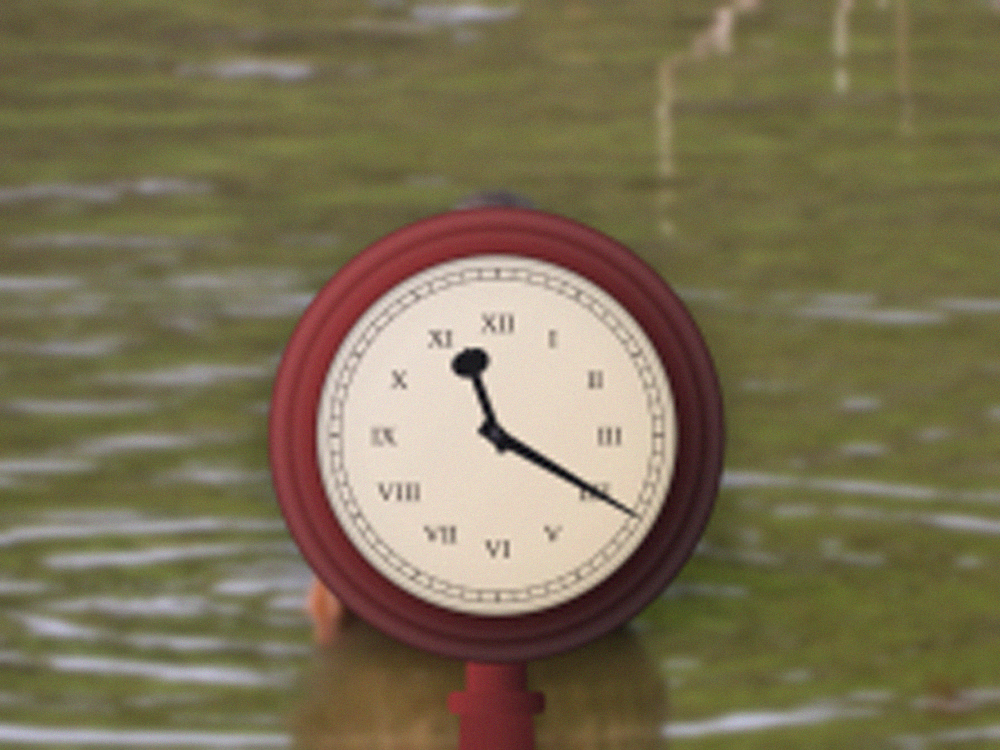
11:20
